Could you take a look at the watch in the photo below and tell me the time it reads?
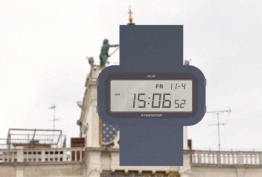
15:06:52
